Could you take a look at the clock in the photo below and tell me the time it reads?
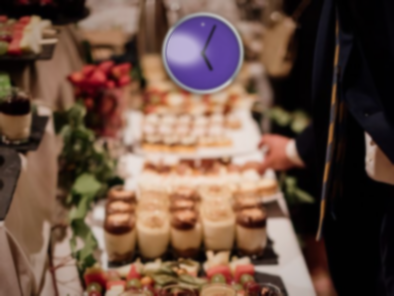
5:04
